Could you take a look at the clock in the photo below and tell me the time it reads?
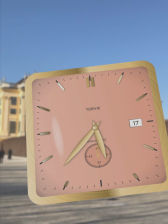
5:37
